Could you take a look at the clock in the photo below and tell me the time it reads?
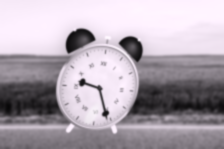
9:26
